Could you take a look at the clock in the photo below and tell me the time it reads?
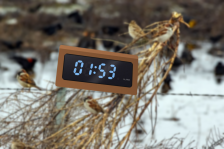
1:53
